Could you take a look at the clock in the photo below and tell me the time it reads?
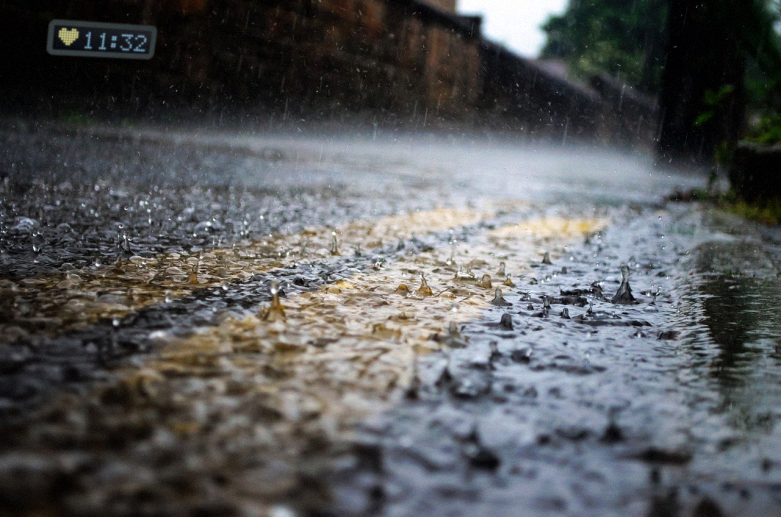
11:32
